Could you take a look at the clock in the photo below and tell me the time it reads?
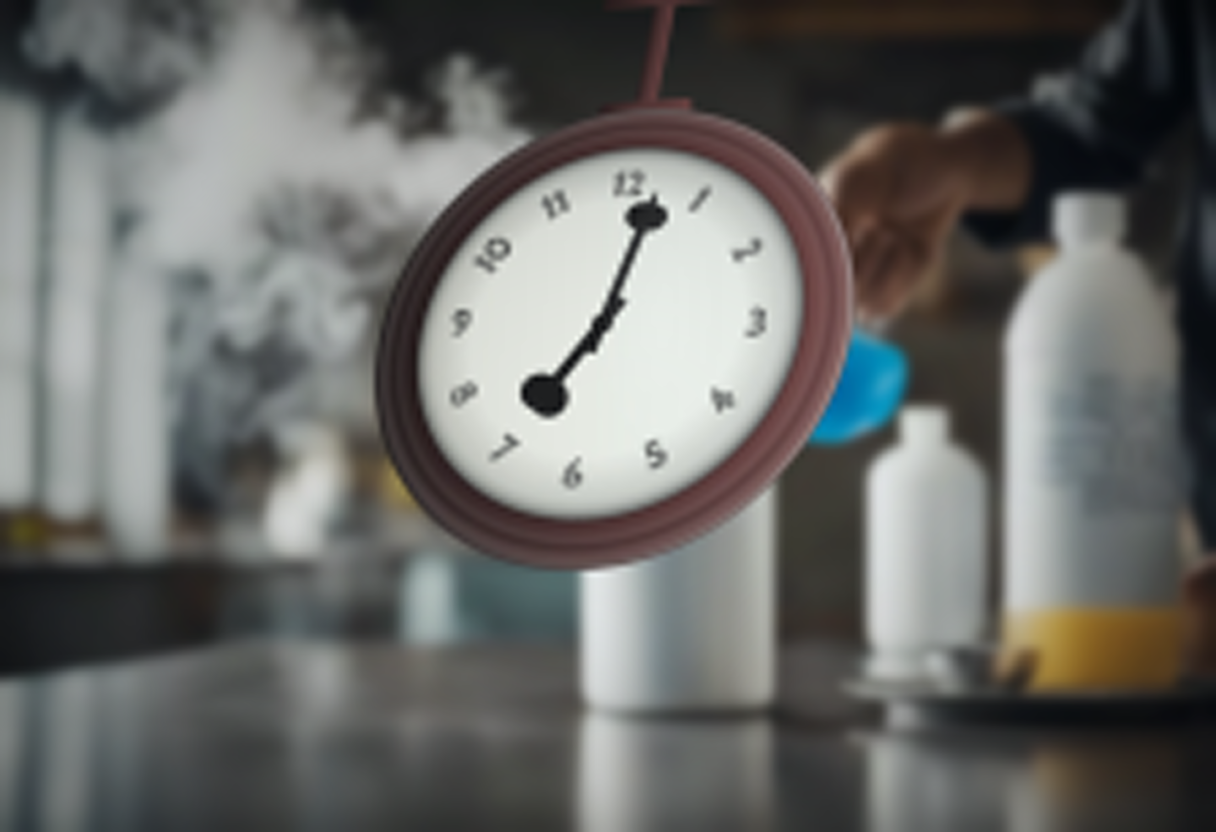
7:02
